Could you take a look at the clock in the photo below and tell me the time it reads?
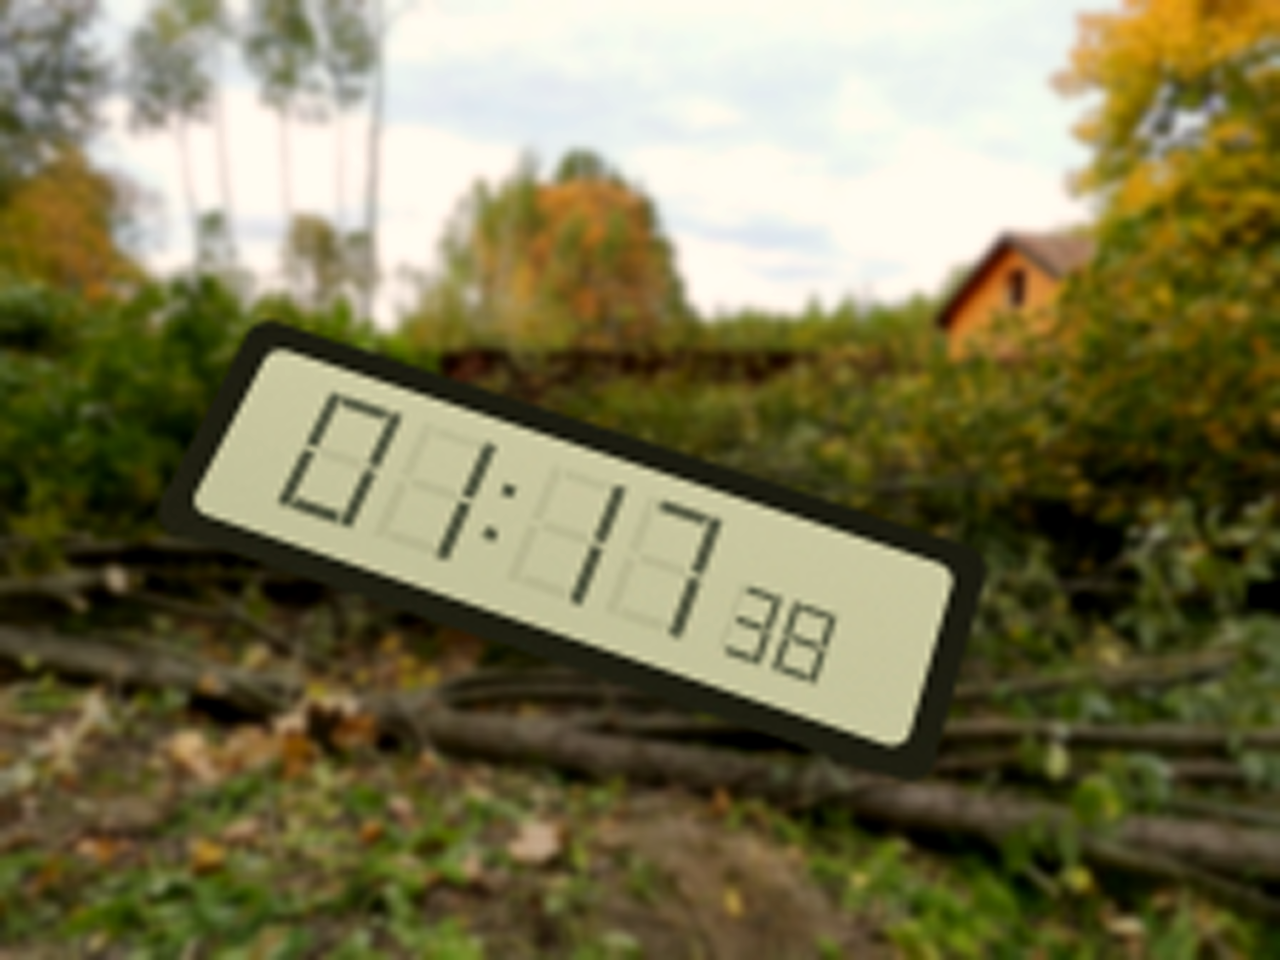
1:17:38
